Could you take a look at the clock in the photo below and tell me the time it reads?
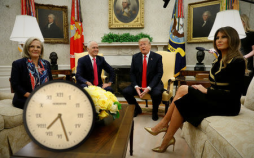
7:27
